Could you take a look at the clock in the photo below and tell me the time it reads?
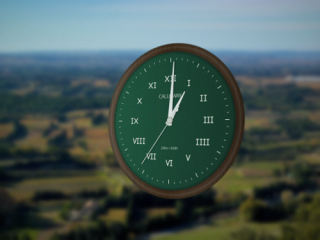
1:00:36
